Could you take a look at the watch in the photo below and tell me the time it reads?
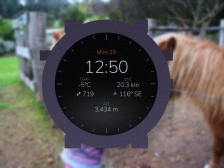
12:50
